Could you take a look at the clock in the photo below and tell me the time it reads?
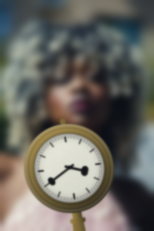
3:40
